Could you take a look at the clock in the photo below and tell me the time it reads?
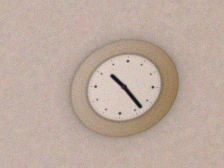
10:23
